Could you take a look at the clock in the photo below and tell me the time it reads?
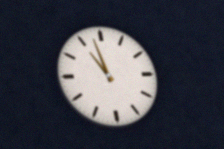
10:58
